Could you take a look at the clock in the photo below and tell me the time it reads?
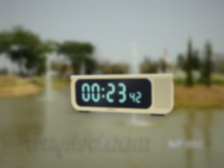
0:23:42
